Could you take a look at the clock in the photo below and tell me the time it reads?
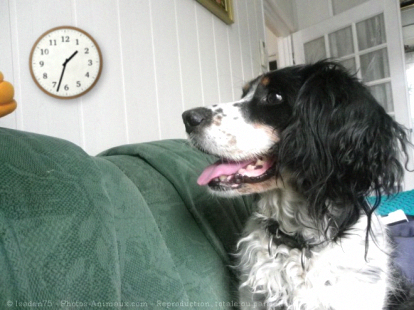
1:33
